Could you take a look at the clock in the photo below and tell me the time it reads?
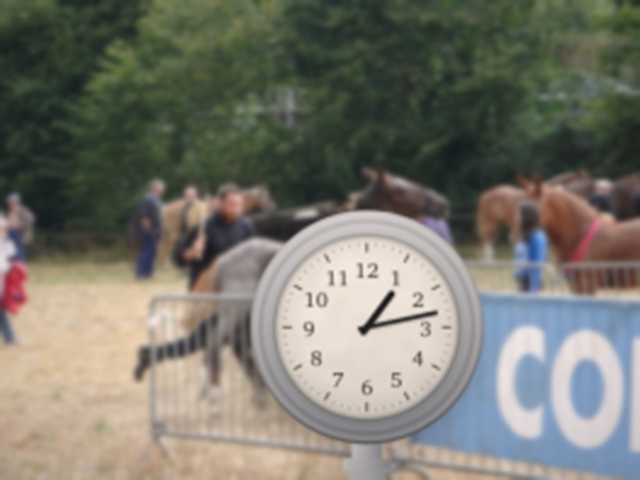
1:13
